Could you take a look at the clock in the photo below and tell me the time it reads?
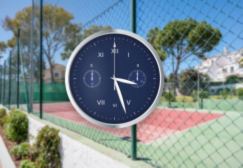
3:27
